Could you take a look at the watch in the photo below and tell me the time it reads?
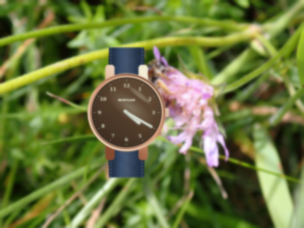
4:20
